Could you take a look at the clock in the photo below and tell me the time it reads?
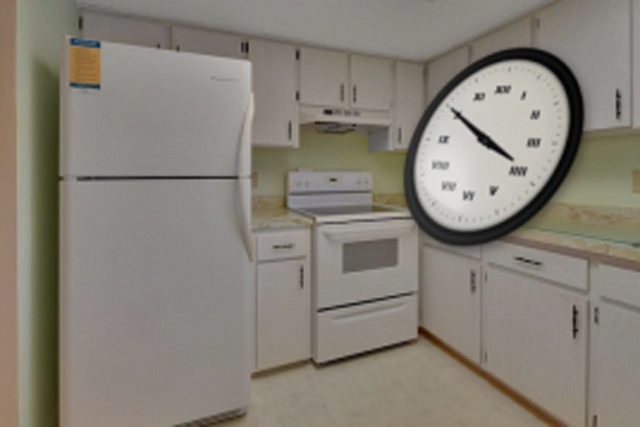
3:50
